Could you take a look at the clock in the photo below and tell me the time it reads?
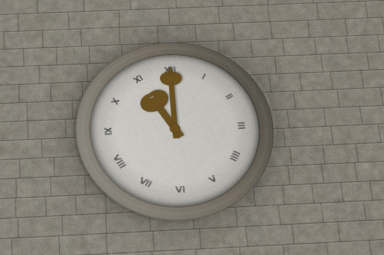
11:00
